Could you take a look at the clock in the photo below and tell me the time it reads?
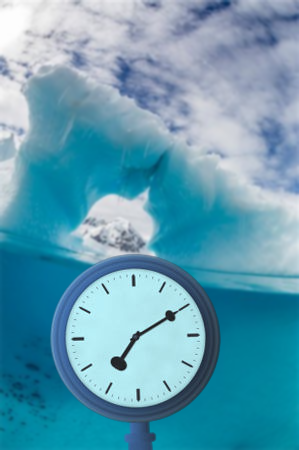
7:10
